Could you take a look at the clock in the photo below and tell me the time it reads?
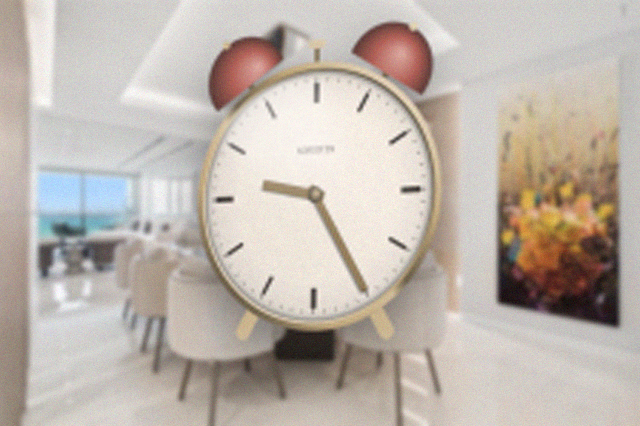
9:25
